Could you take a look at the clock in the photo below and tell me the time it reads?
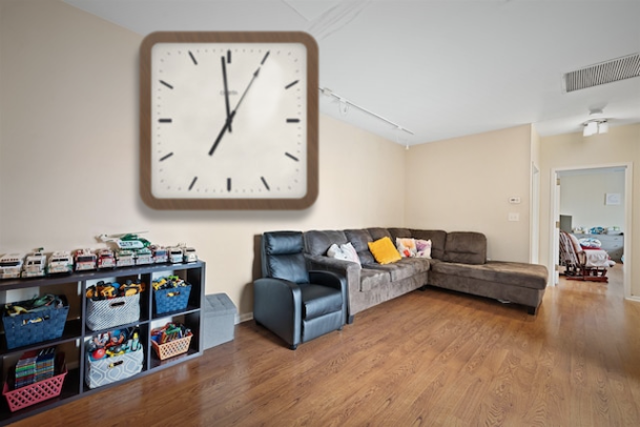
6:59:05
